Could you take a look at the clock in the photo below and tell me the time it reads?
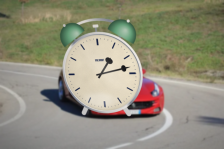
1:13
